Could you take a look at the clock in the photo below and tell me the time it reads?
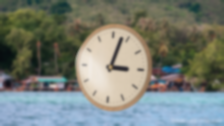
3:03
